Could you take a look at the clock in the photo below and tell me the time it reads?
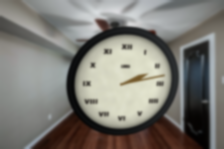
2:13
